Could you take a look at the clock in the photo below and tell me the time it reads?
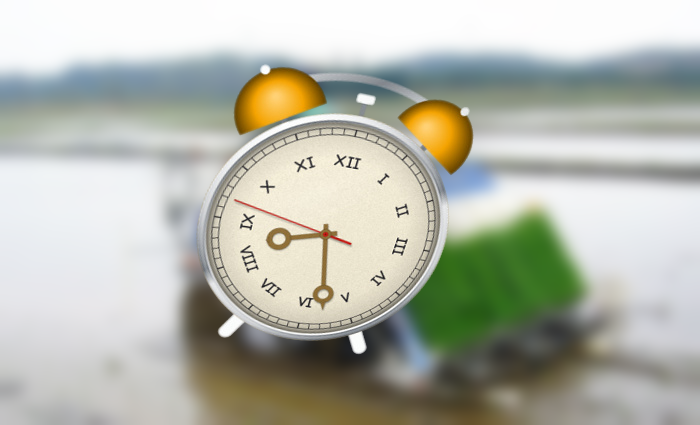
8:27:47
